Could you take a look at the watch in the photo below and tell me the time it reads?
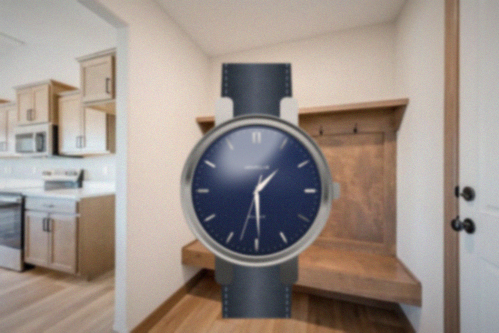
1:29:33
